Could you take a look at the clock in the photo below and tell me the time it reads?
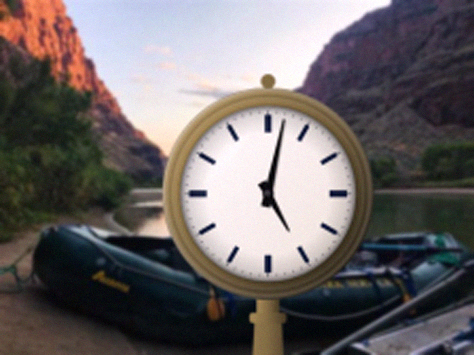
5:02
